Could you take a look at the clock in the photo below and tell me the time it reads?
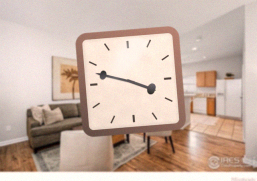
3:48
